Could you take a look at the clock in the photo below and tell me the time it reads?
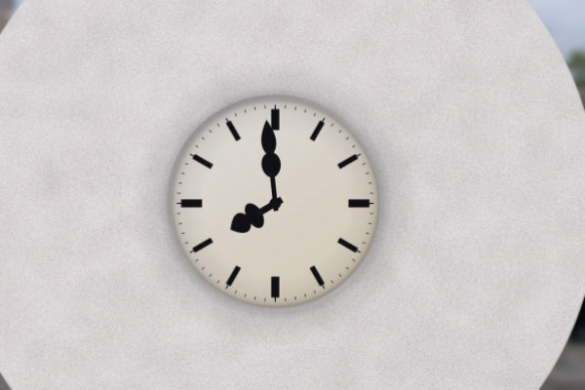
7:59
